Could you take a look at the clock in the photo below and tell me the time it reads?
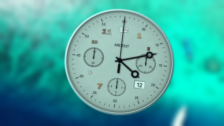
4:12
